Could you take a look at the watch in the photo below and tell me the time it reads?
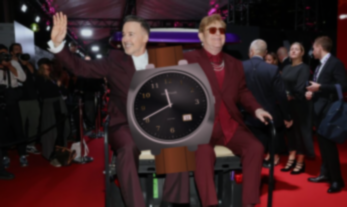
11:41
